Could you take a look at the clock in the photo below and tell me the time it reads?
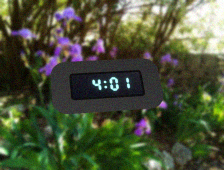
4:01
